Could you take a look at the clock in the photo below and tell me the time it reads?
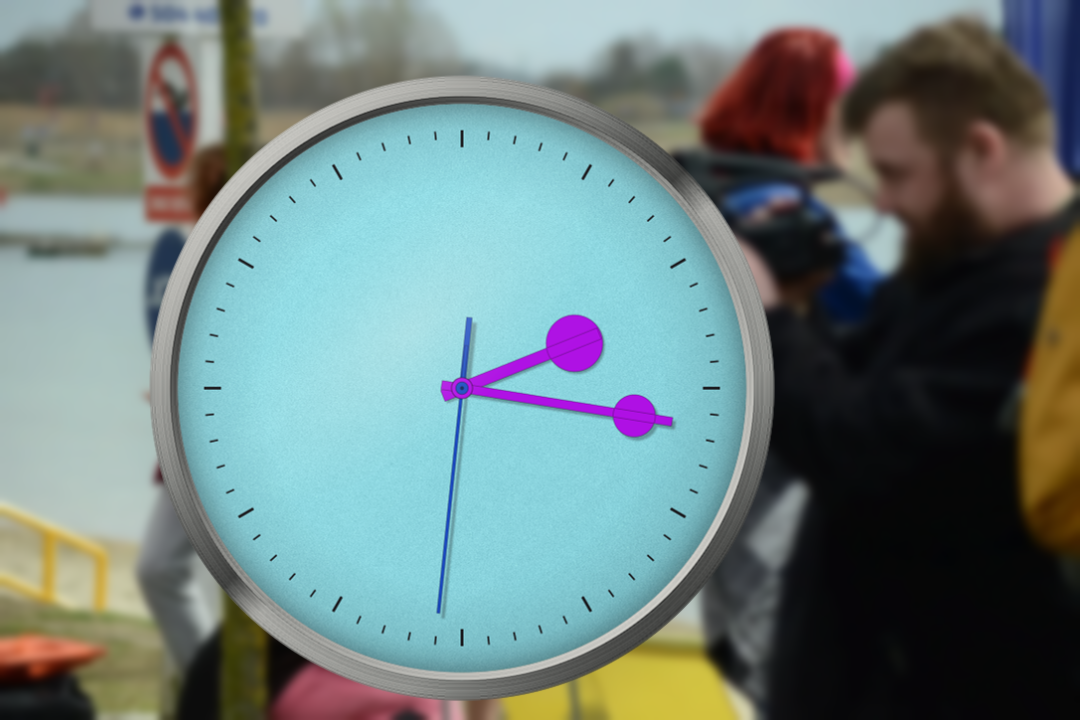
2:16:31
